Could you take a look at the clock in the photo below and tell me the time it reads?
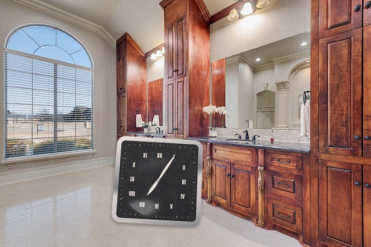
7:05
